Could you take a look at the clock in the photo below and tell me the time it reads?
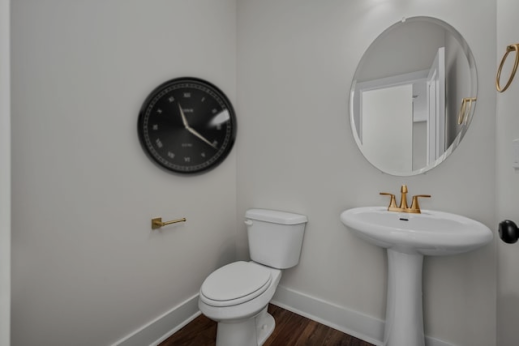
11:21
